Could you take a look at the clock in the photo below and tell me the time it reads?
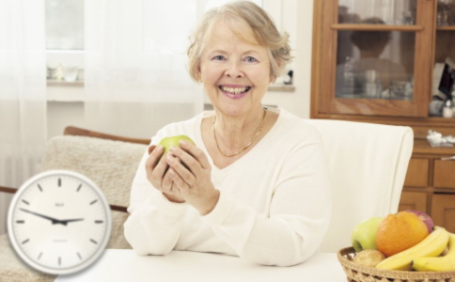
2:48
